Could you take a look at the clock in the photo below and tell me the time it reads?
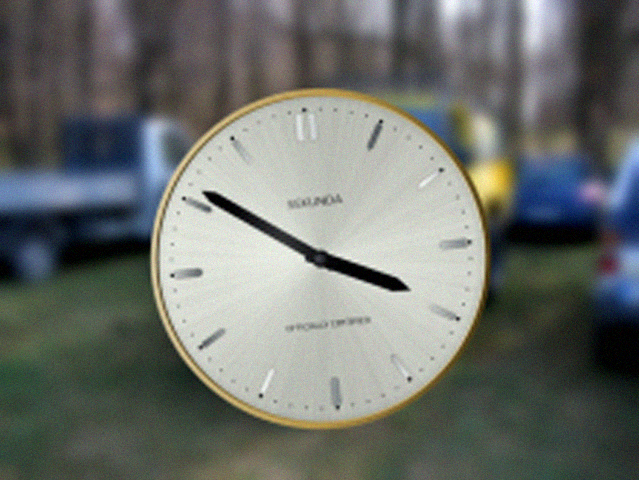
3:51
